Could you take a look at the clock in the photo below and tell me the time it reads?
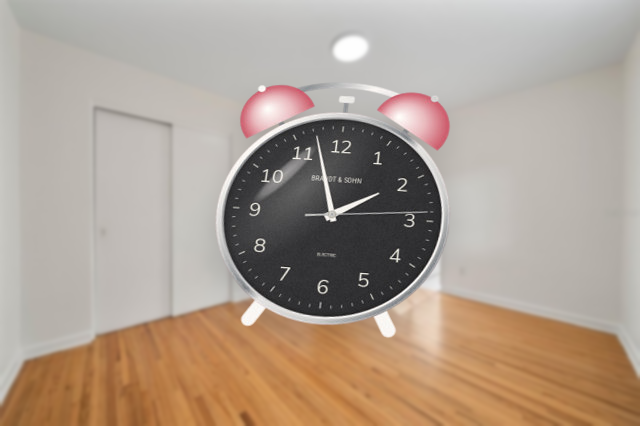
1:57:14
